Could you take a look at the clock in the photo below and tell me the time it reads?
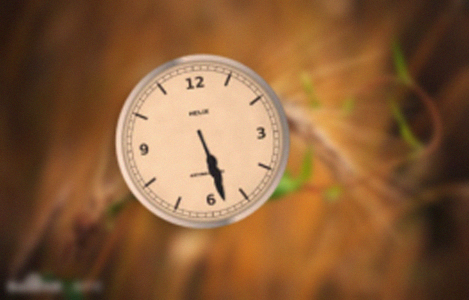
5:28
